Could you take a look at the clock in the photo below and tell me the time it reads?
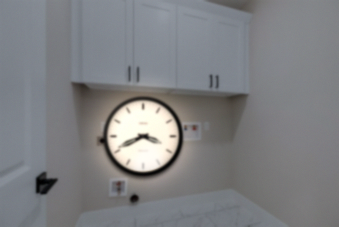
3:41
